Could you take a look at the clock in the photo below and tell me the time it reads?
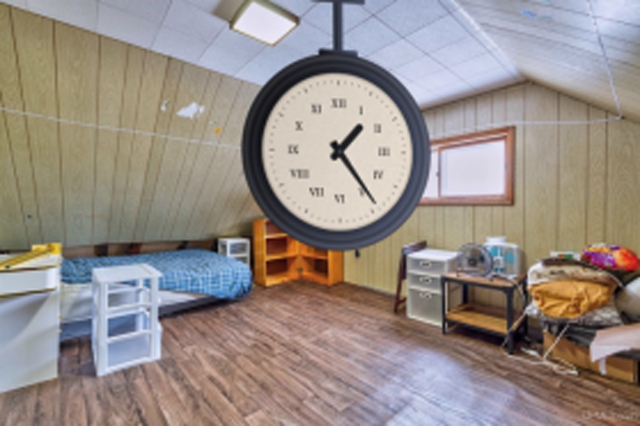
1:24
